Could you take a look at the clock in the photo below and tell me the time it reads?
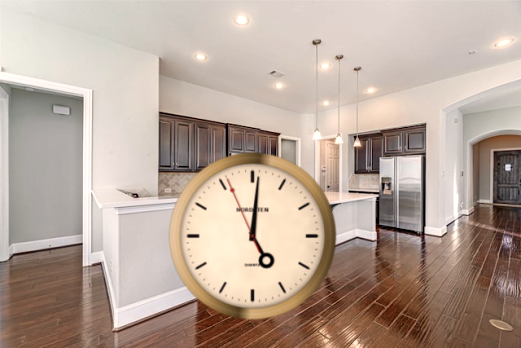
5:00:56
